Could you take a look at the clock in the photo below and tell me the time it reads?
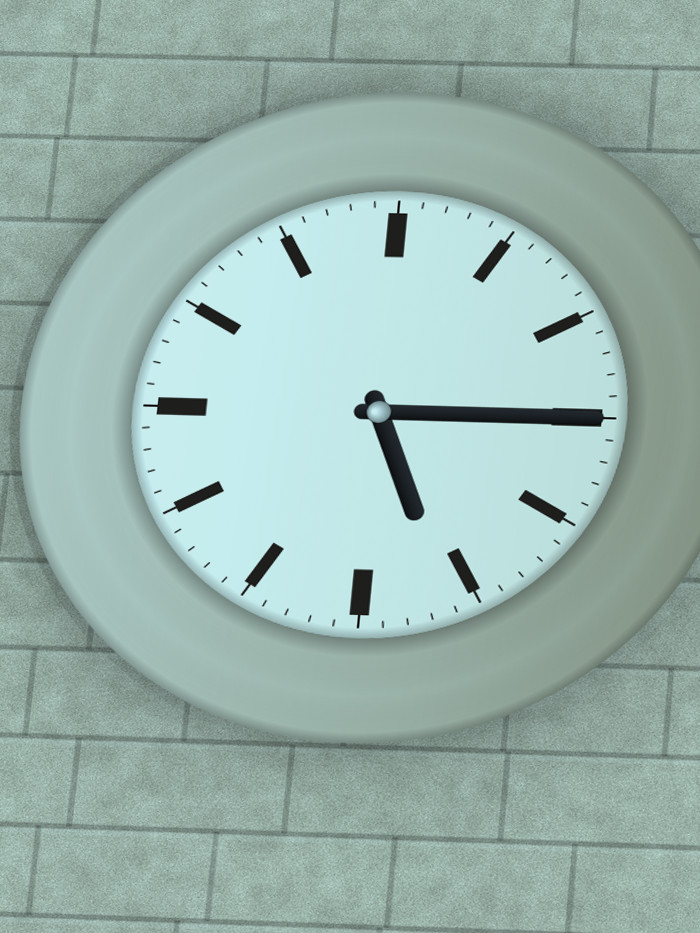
5:15
